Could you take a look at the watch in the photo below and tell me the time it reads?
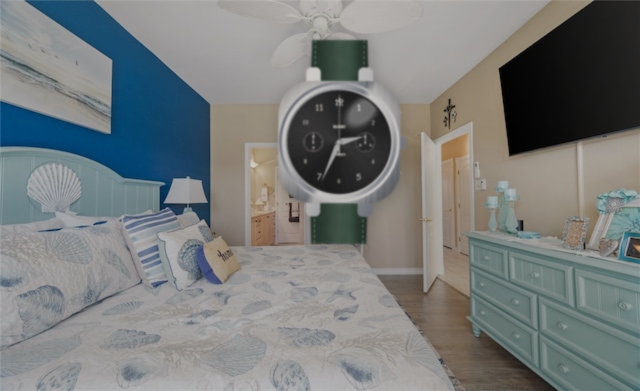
2:34
